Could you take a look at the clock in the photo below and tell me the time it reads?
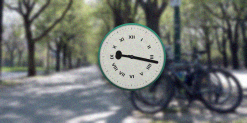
9:17
